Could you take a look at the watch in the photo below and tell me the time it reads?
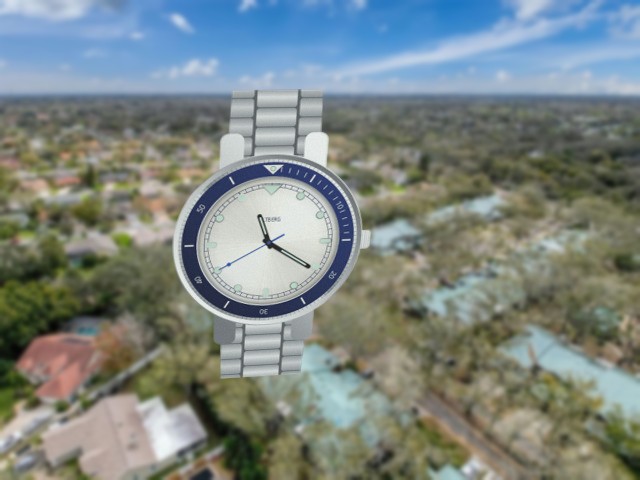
11:20:40
